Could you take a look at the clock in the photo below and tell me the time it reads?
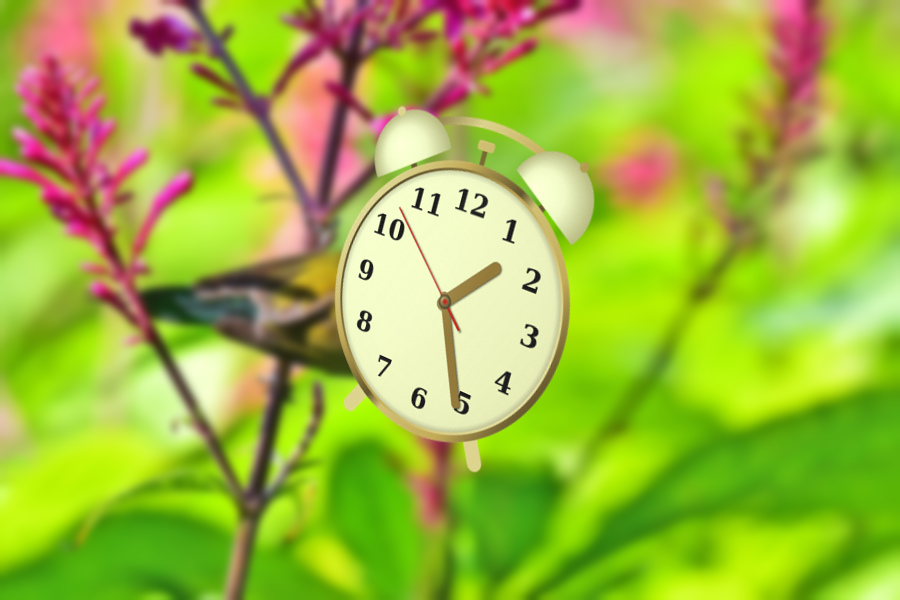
1:25:52
